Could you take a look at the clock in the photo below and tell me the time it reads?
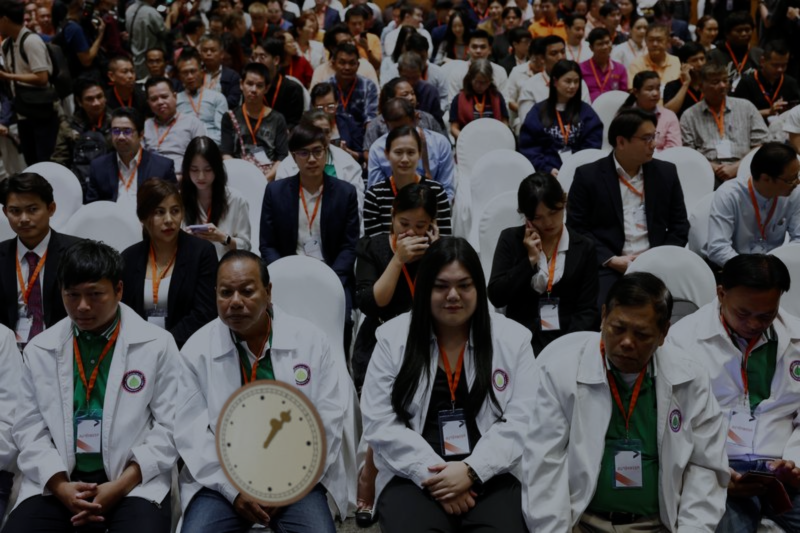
1:07
